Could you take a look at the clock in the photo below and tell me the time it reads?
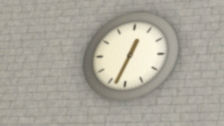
12:33
